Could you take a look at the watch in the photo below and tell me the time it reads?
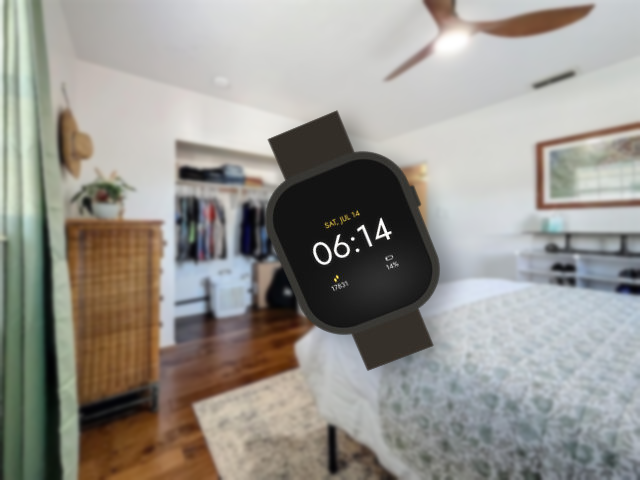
6:14
